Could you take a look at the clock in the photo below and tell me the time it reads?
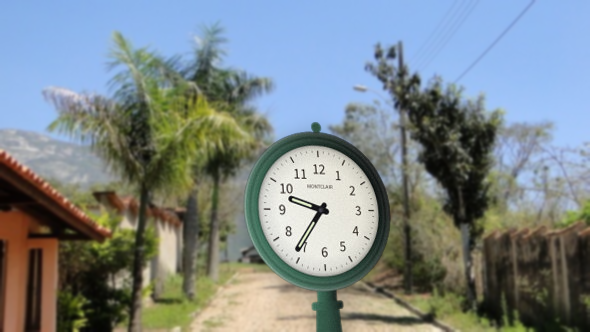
9:36
